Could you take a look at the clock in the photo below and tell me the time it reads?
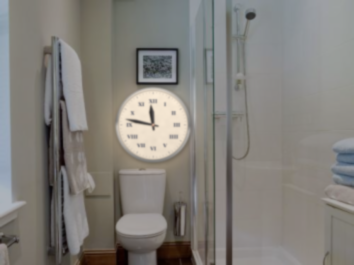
11:47
